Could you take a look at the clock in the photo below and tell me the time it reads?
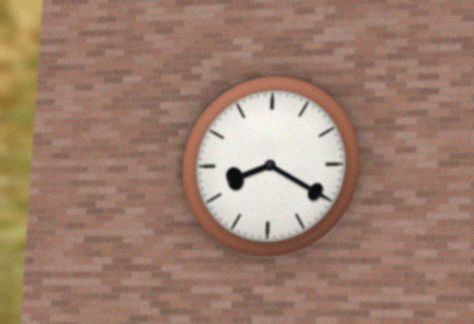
8:20
